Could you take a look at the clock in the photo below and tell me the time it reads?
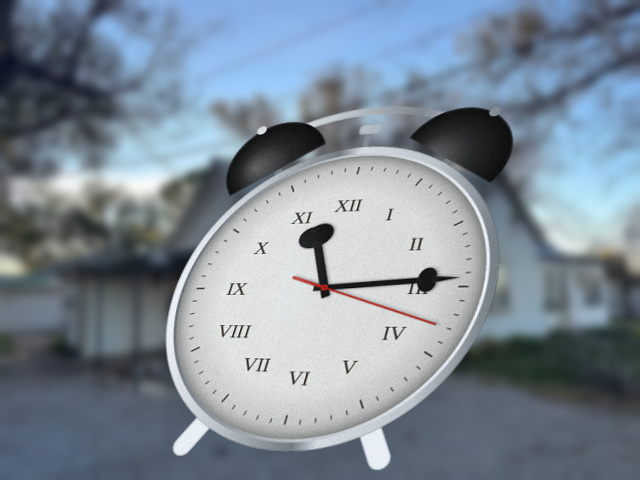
11:14:18
